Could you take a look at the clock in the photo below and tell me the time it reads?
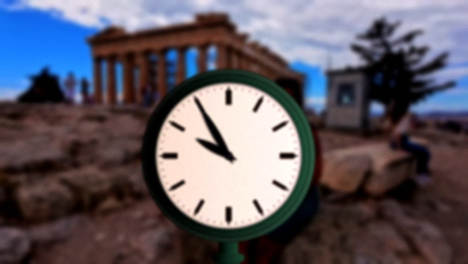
9:55
